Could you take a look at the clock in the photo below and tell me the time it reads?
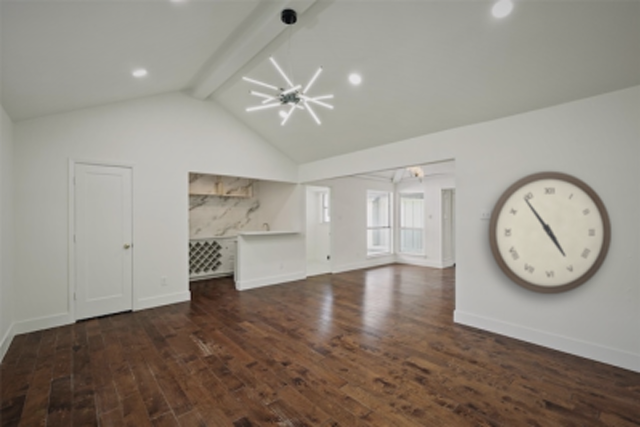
4:54
